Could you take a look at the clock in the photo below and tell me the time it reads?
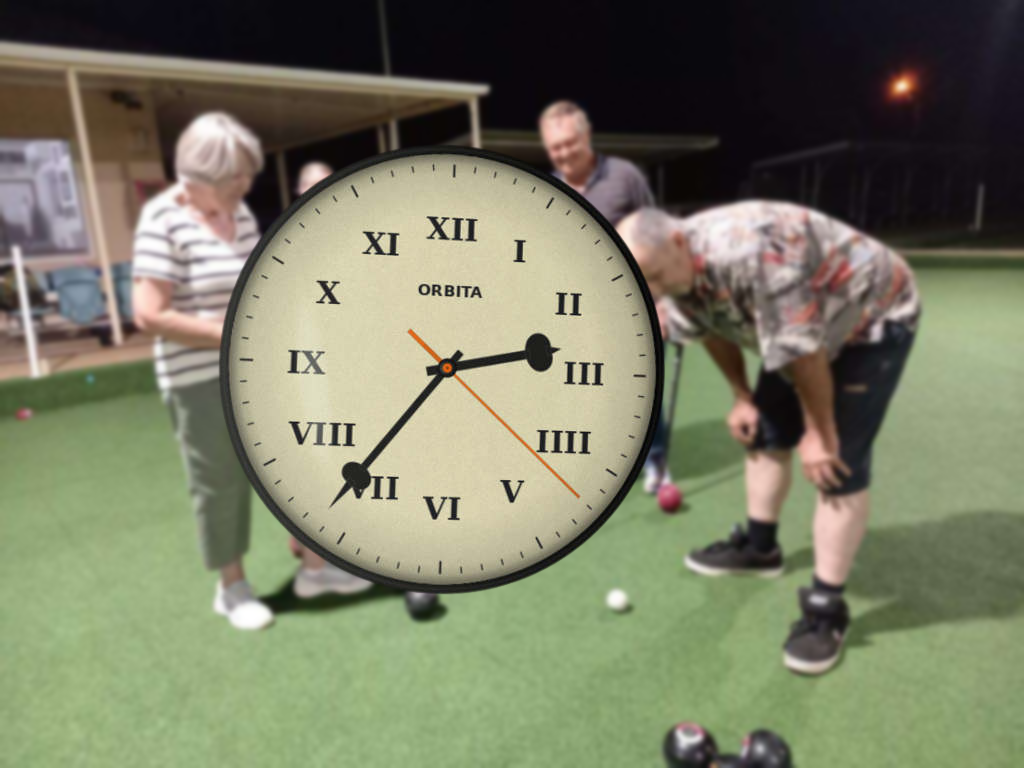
2:36:22
